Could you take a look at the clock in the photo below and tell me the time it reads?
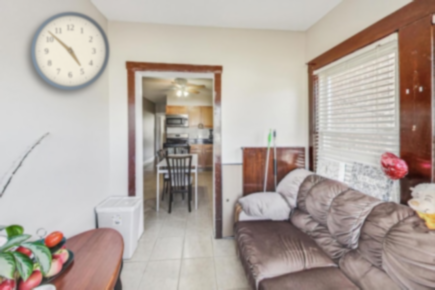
4:52
